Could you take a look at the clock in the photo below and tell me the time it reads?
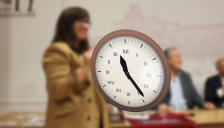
11:24
